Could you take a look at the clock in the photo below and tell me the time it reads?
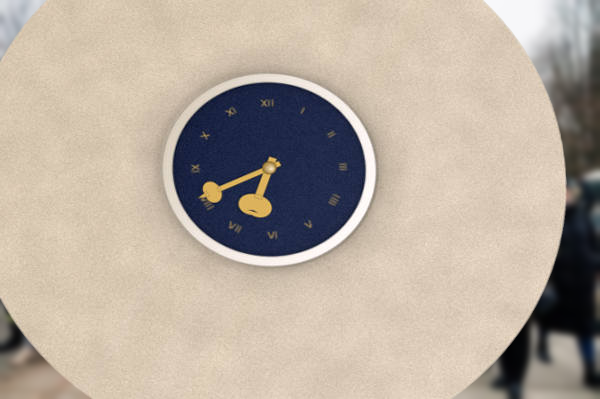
6:41
